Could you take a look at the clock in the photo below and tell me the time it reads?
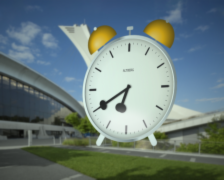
6:40
